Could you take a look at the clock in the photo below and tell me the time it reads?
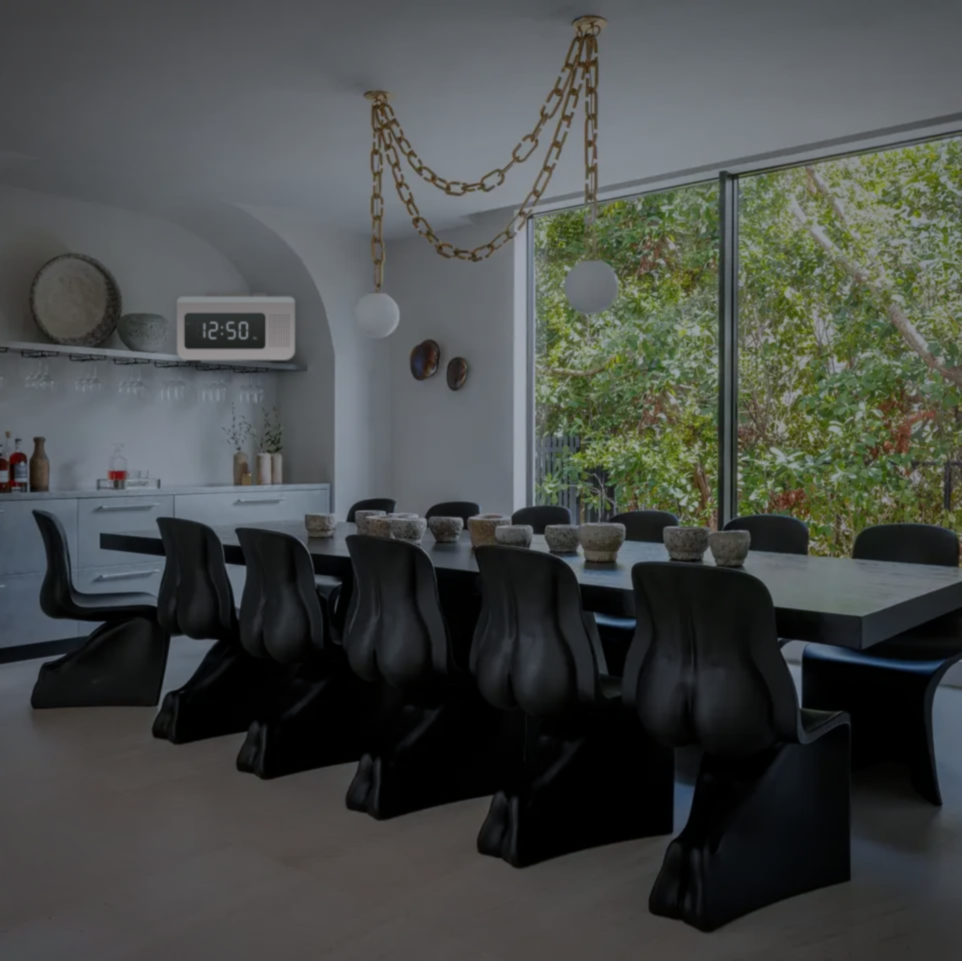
12:50
